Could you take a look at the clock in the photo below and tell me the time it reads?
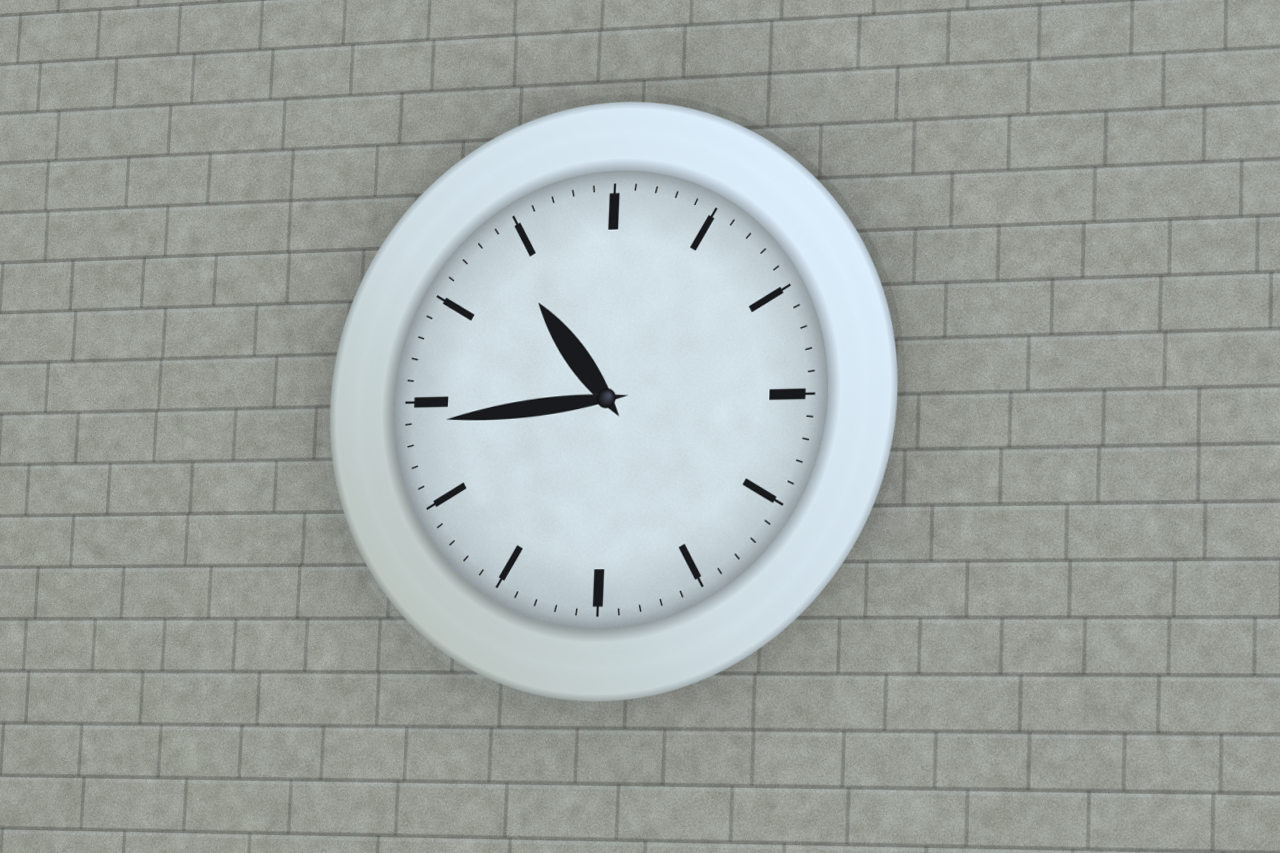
10:44
